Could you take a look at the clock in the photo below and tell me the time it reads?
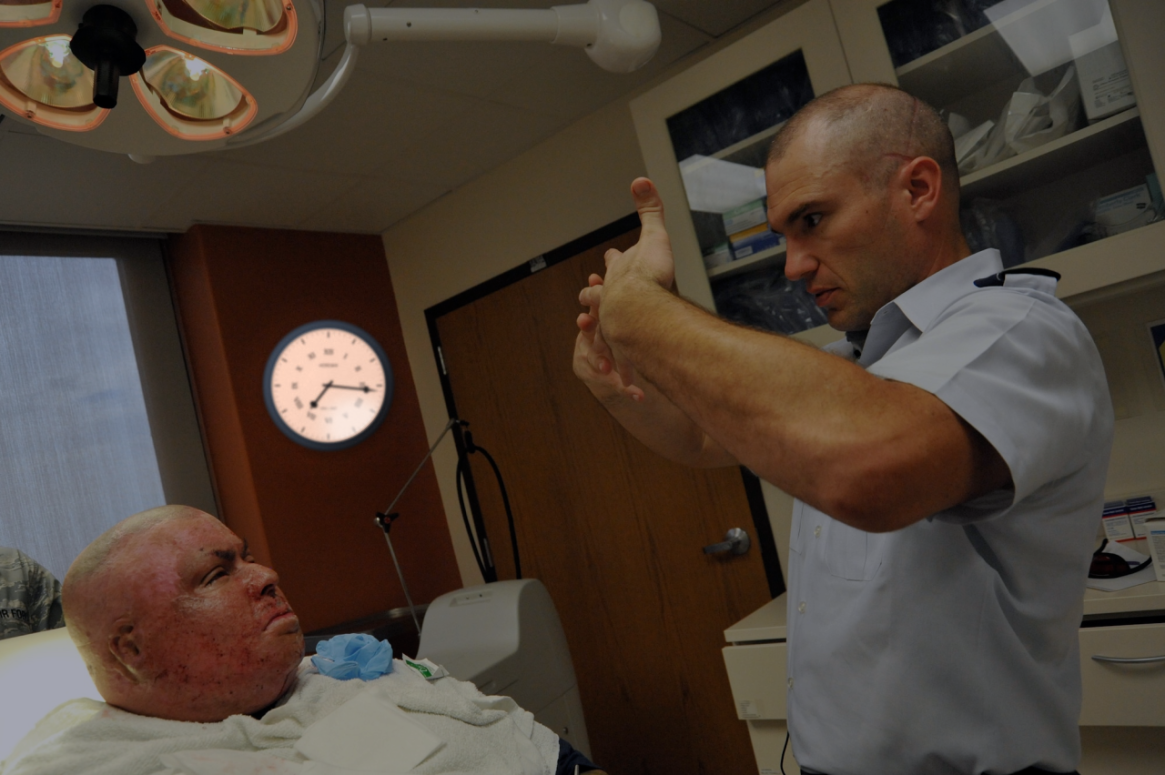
7:16
